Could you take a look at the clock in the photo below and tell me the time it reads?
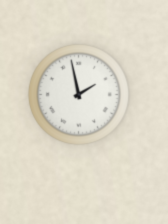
1:58
